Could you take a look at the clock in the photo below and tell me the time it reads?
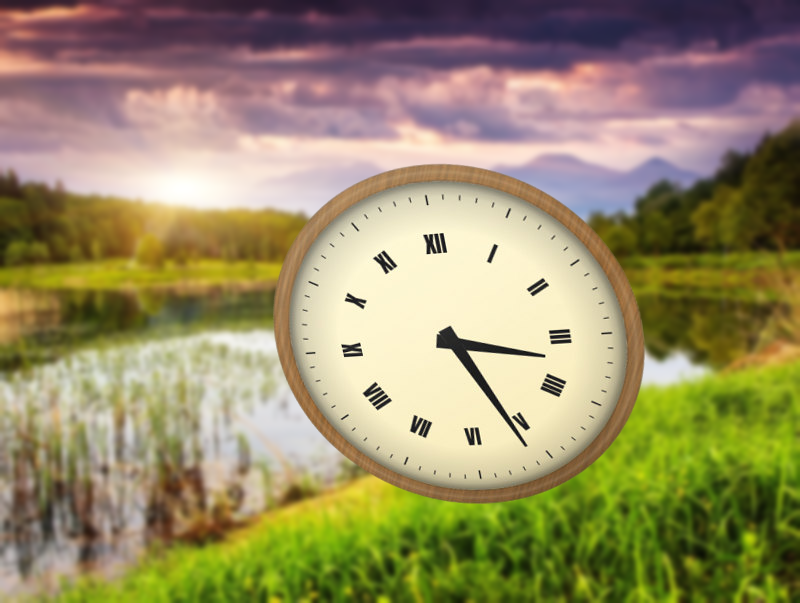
3:26
